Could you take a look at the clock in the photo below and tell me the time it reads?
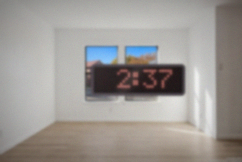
2:37
